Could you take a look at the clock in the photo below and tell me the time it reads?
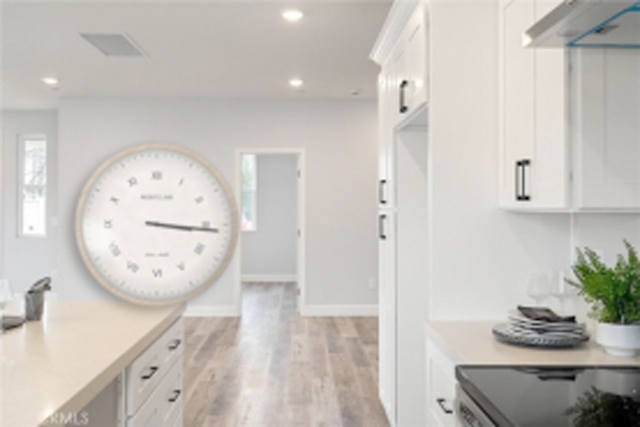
3:16
